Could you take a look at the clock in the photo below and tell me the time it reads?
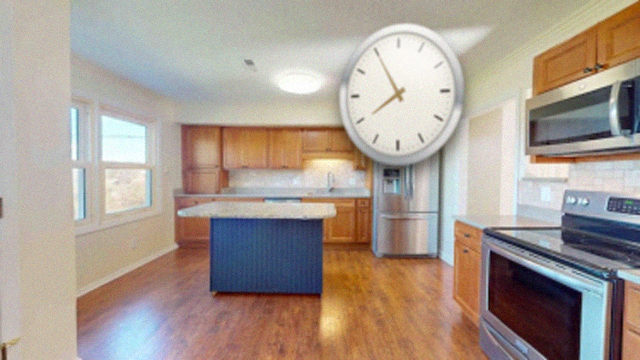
7:55
